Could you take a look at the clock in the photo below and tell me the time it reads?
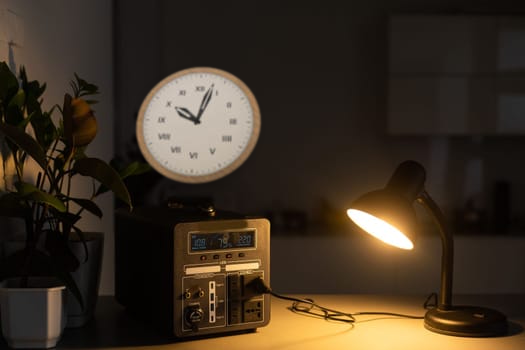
10:03
